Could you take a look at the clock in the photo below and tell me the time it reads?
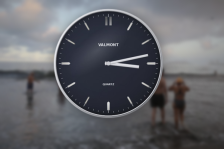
3:13
